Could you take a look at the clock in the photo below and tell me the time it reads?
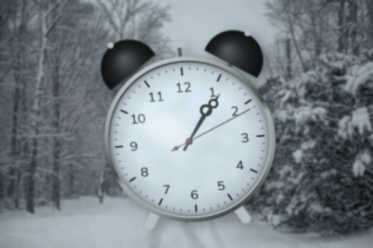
1:06:11
